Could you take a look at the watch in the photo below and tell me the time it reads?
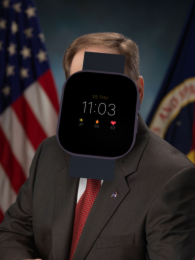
11:03
